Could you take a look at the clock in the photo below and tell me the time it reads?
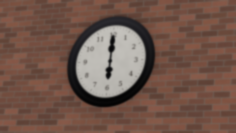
6:00
